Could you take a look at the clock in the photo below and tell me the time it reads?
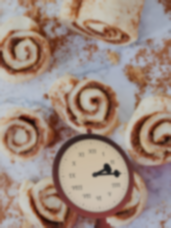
2:15
